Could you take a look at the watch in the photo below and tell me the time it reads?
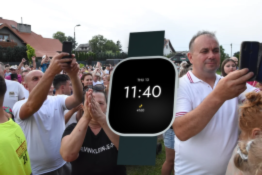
11:40
